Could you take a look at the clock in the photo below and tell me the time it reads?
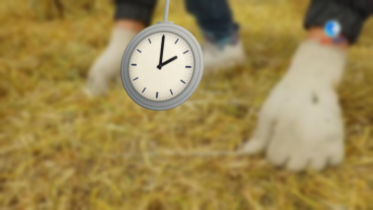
2:00
